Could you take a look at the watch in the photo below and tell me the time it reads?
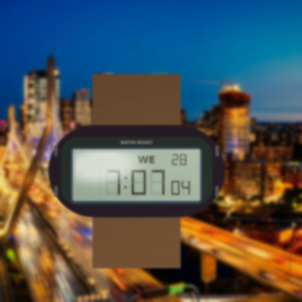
7:07:04
